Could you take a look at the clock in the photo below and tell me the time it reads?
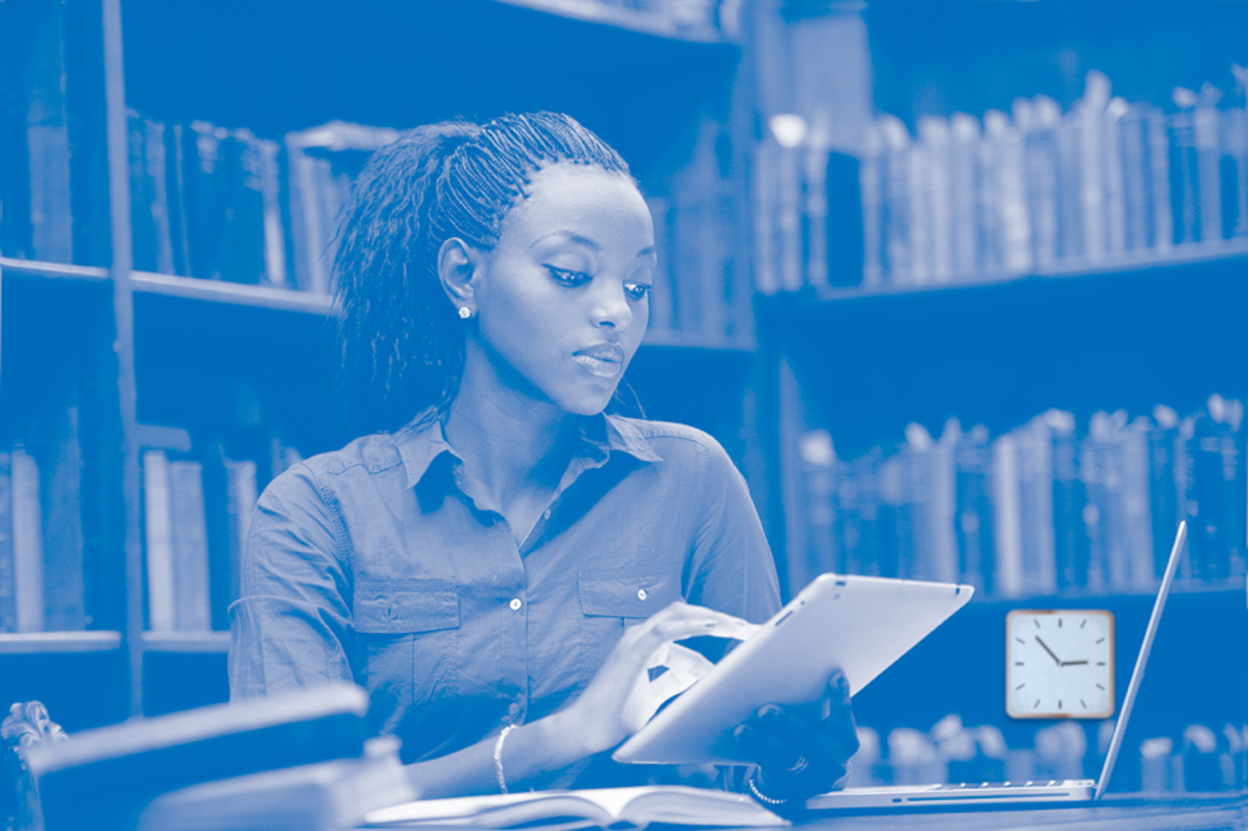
2:53
